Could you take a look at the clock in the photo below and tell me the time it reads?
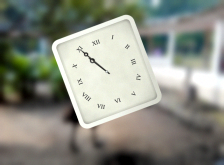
10:55
